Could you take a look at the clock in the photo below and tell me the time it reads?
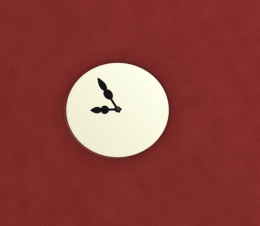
8:55
